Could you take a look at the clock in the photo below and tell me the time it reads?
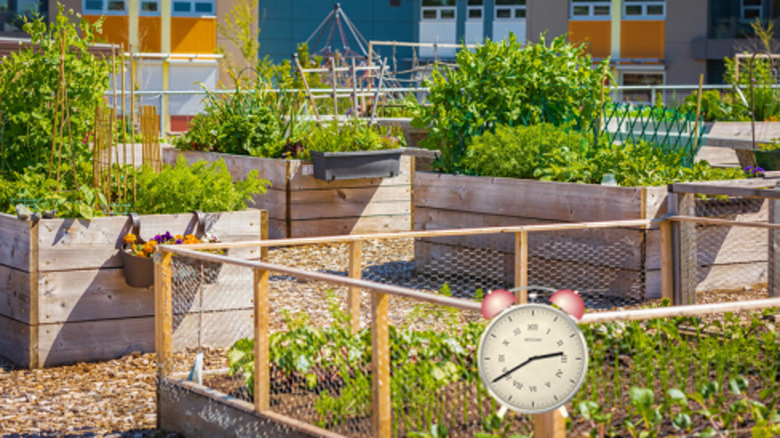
2:40
